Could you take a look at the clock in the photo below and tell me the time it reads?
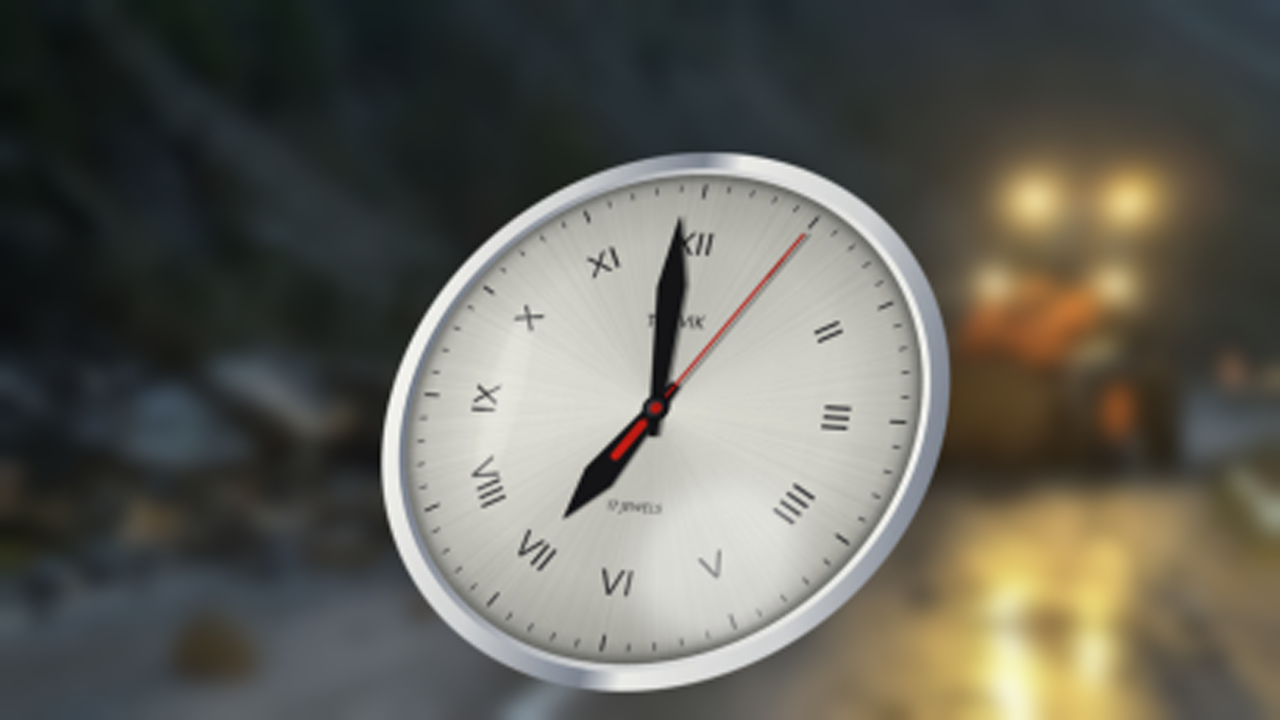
6:59:05
